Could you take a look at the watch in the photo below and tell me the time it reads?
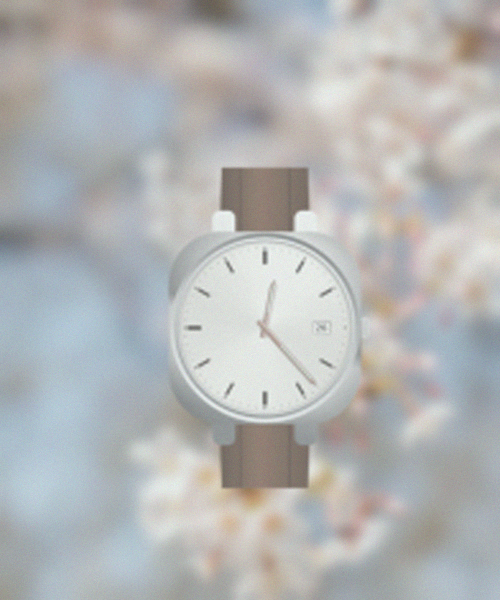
12:23
